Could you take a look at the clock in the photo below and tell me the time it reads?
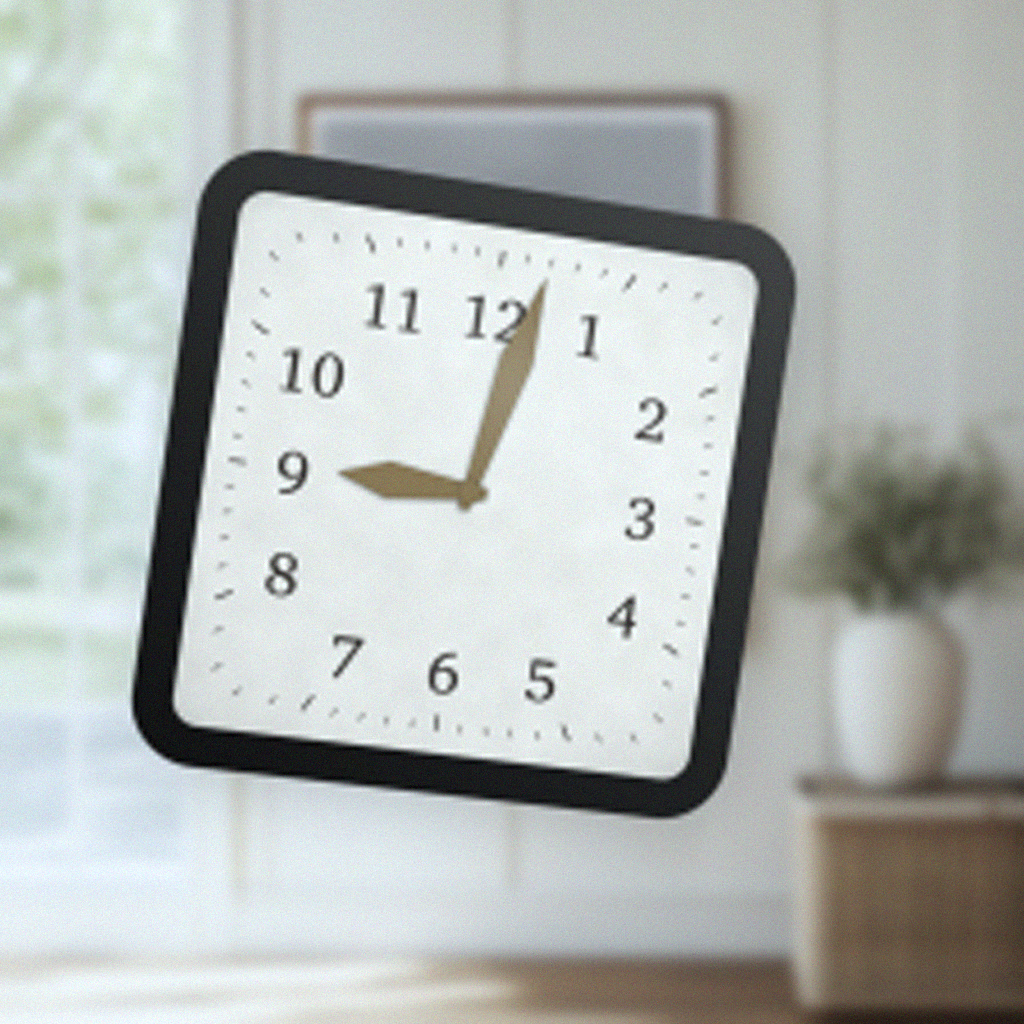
9:02
